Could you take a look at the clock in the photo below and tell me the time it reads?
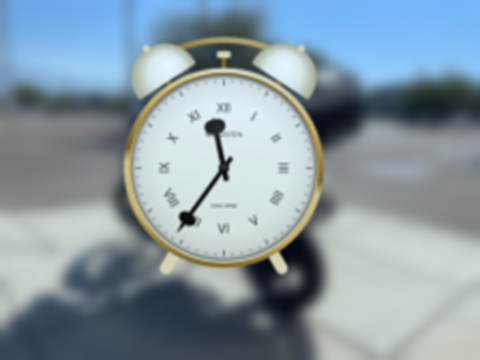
11:36
